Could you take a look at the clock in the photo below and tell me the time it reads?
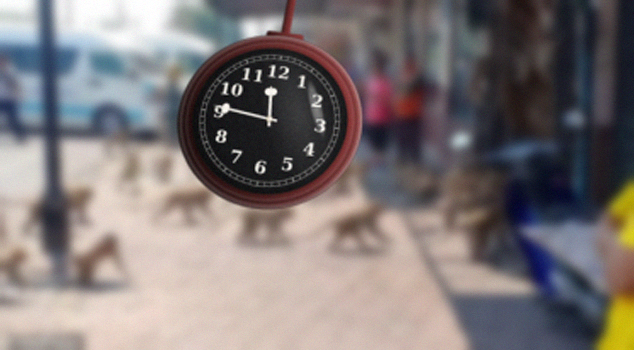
11:46
